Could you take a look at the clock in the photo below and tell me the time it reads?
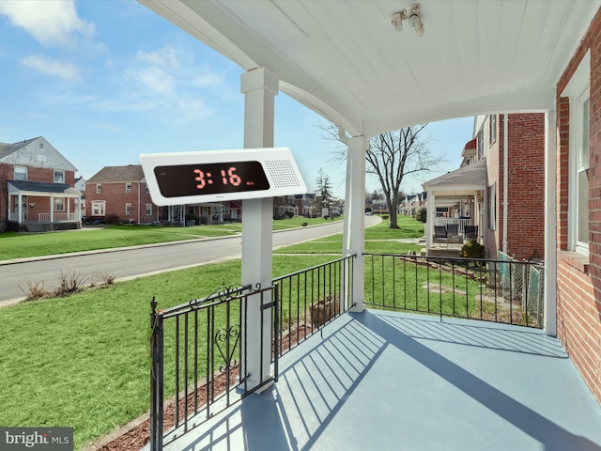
3:16
